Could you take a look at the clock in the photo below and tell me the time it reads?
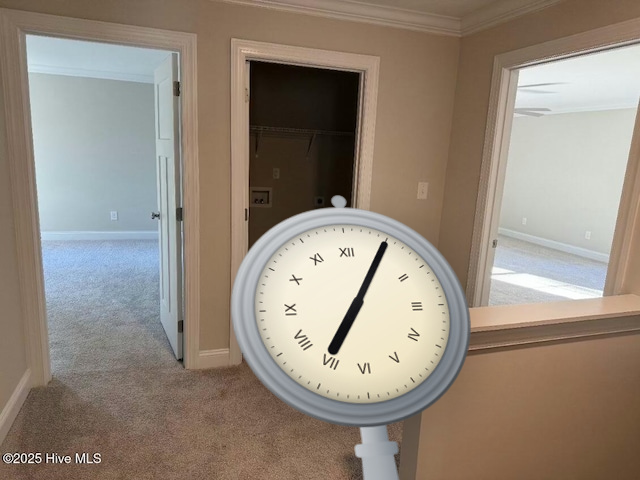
7:05
